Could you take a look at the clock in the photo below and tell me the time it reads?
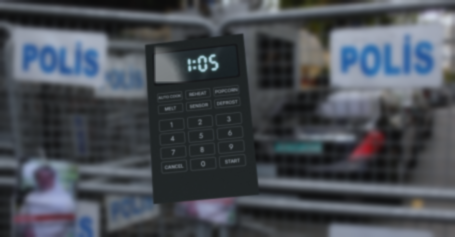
1:05
